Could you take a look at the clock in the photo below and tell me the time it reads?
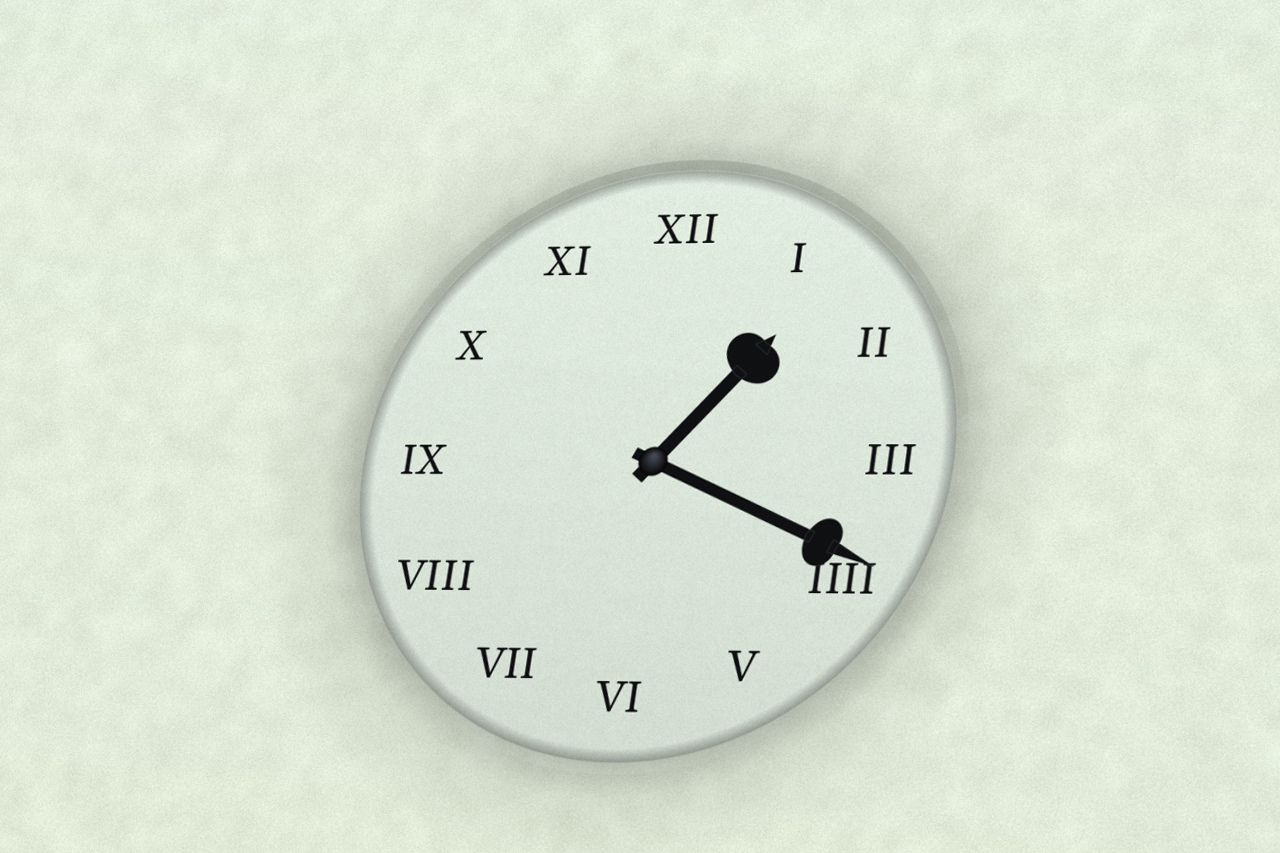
1:19
